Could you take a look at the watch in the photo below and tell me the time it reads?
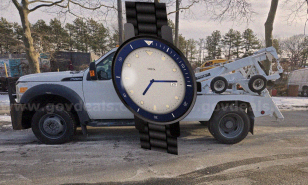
7:14
